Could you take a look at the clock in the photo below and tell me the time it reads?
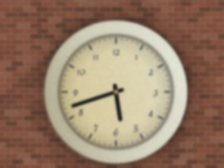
5:42
